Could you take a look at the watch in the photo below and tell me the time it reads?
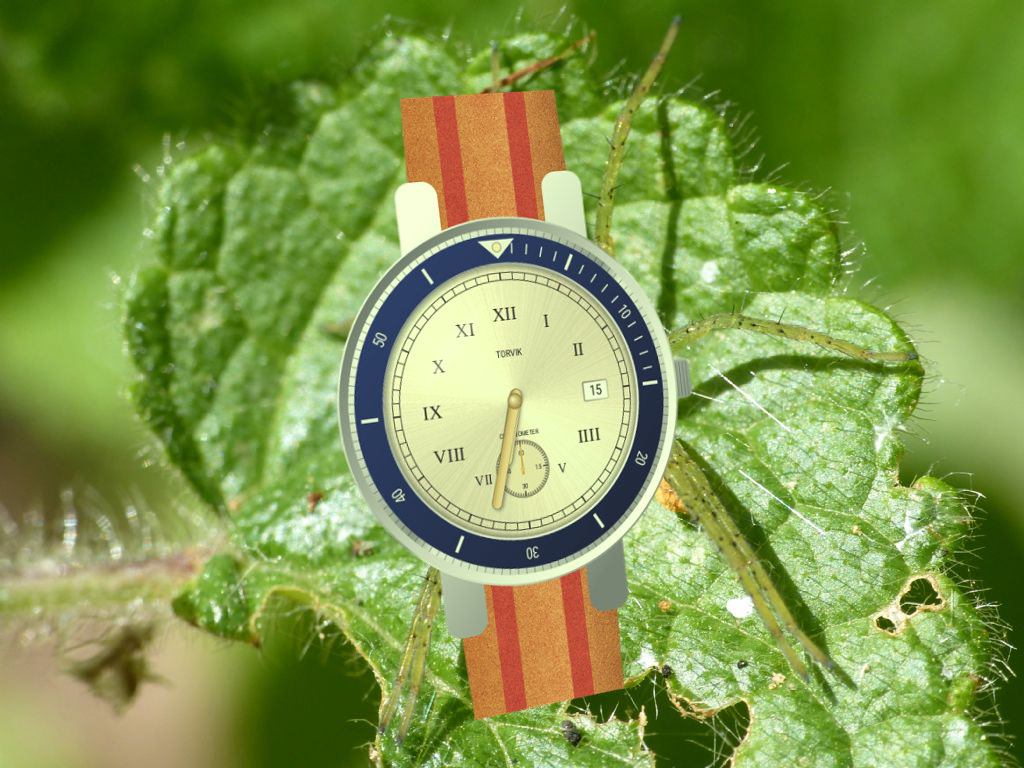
6:33
